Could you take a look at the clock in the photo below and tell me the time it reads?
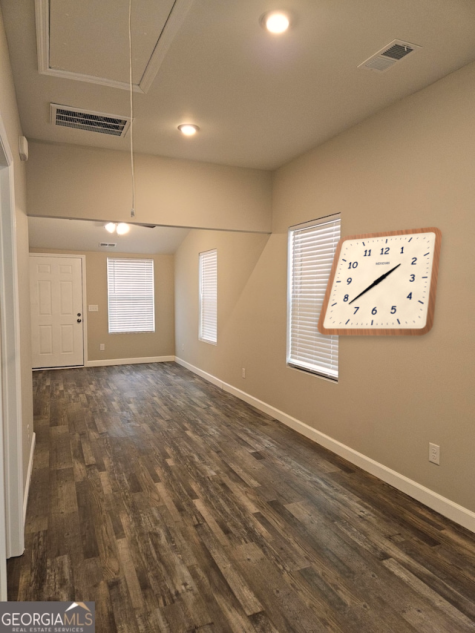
1:38
